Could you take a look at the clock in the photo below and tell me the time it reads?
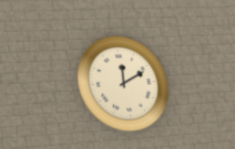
12:11
